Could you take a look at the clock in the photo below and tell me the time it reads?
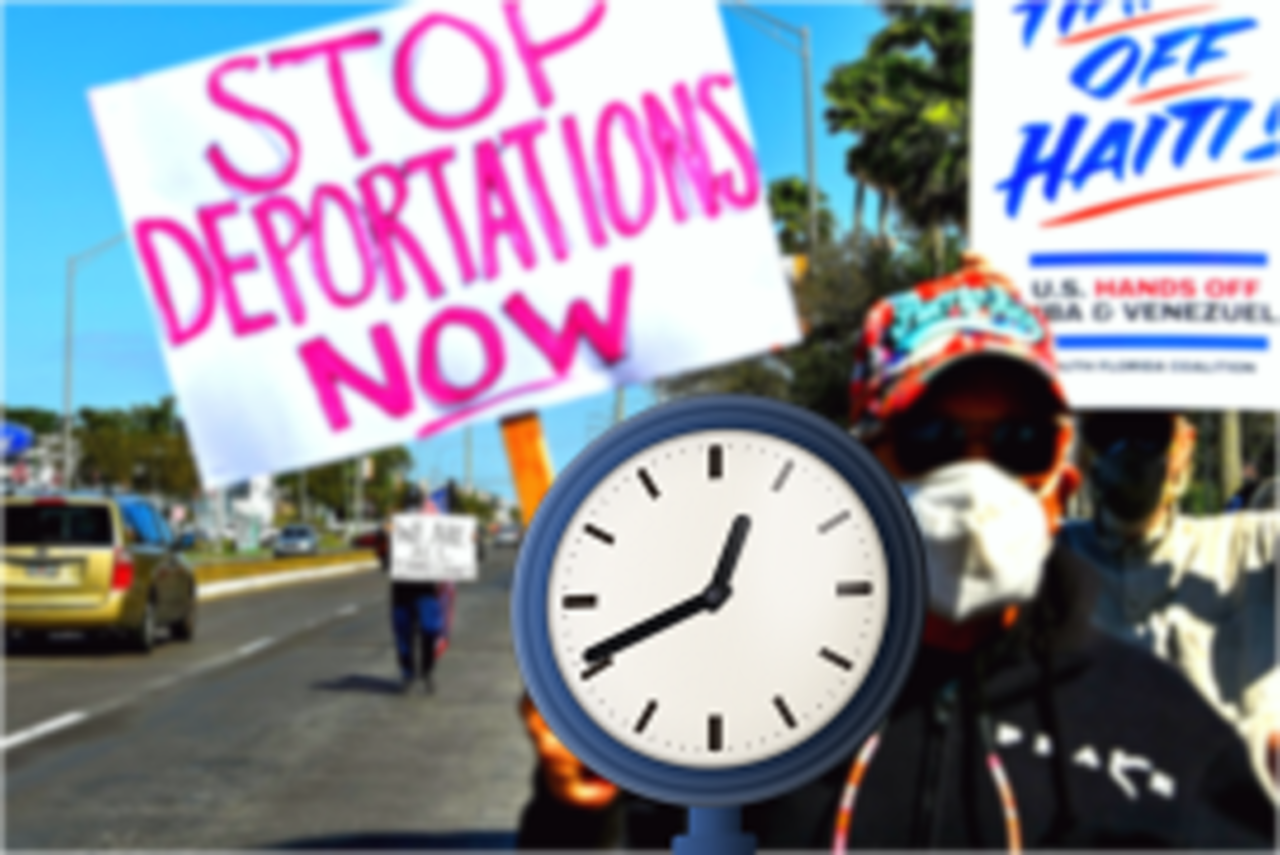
12:41
